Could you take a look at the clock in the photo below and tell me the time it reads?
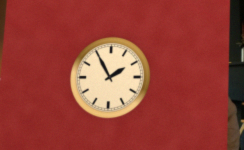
1:55
